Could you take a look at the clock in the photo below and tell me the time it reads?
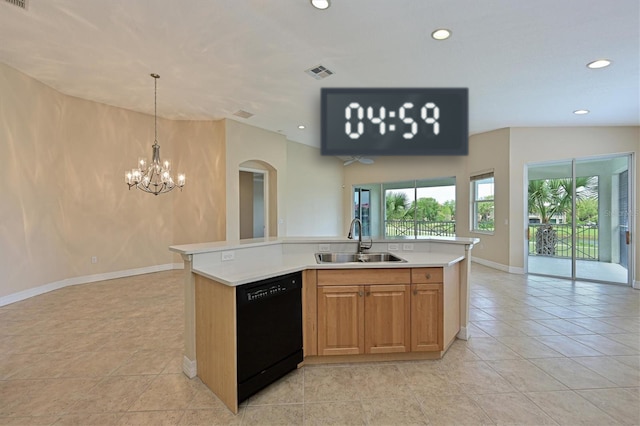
4:59
